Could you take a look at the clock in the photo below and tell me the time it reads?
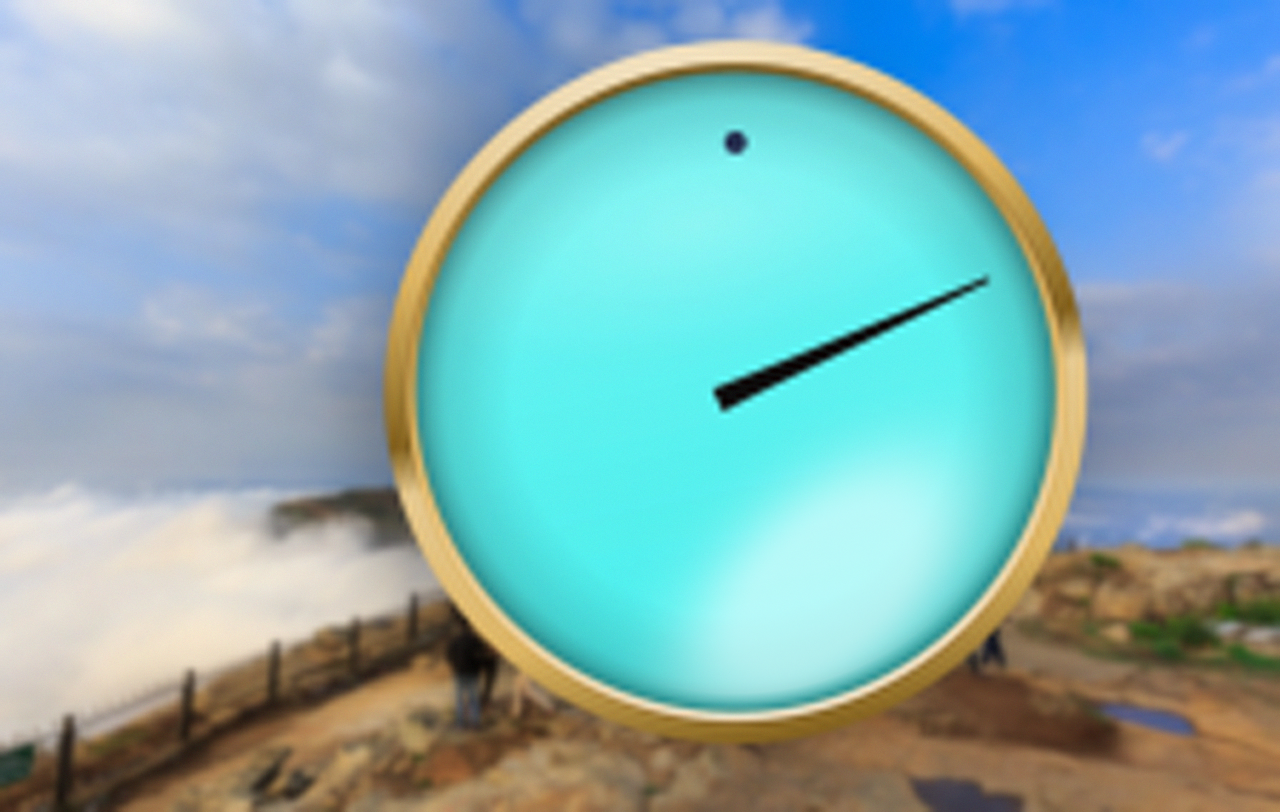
2:11
